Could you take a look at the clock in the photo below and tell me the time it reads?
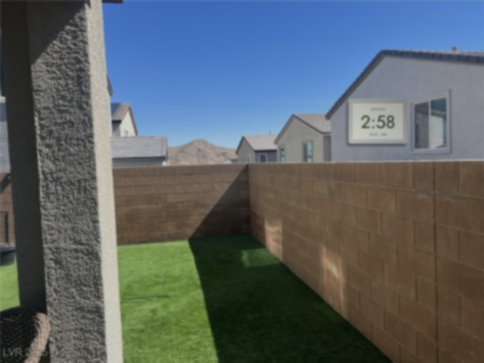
2:58
